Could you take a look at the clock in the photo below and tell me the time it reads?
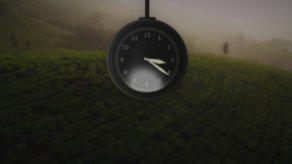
3:21
